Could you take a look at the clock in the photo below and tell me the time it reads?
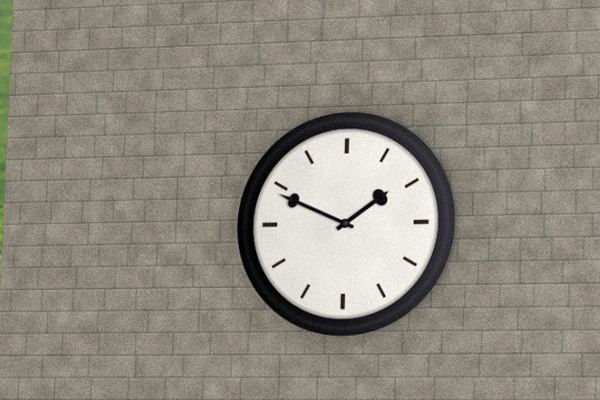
1:49
